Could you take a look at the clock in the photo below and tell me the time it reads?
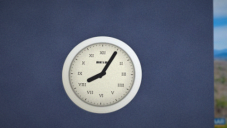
8:05
